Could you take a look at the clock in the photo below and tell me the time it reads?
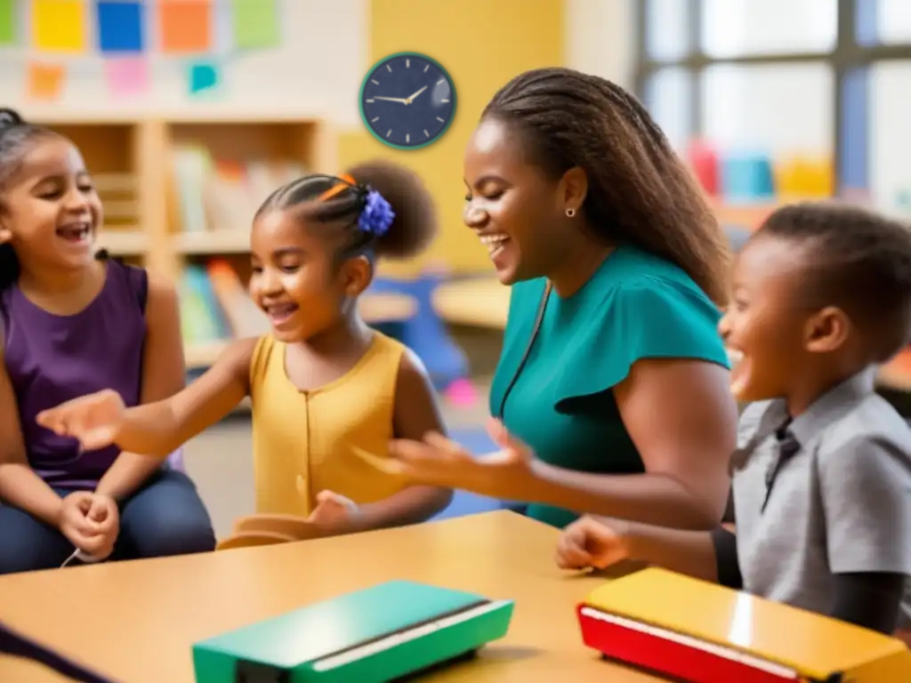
1:46
